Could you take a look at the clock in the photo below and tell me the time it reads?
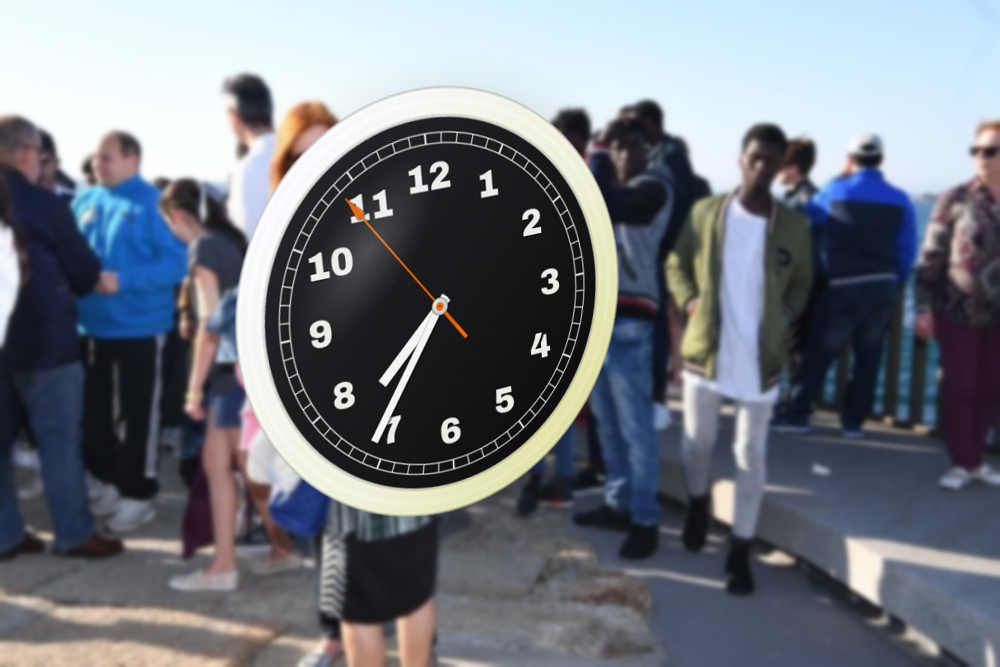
7:35:54
